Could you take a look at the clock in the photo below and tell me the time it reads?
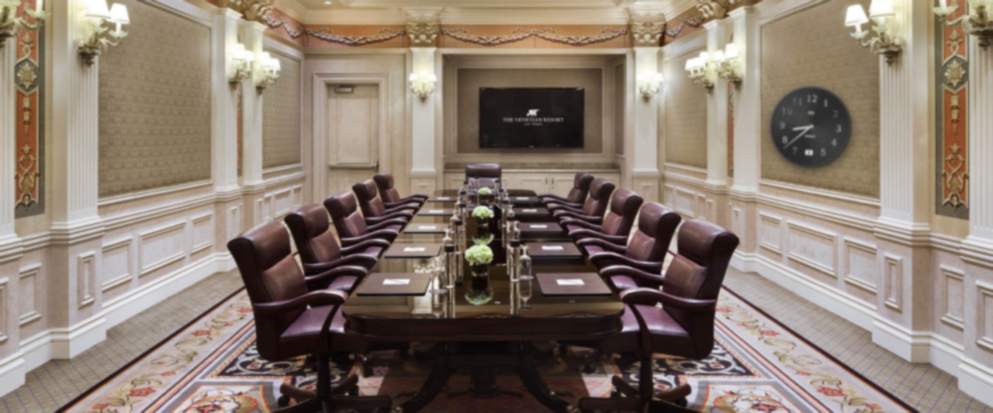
8:38
